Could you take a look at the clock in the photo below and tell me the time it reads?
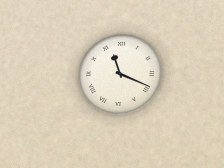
11:19
